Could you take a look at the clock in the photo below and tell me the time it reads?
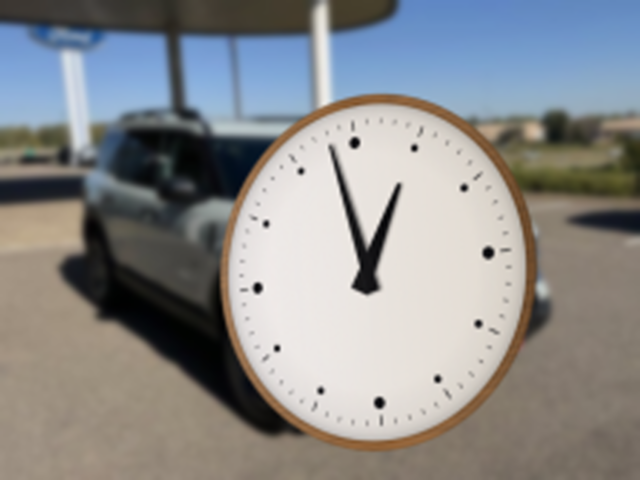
12:58
